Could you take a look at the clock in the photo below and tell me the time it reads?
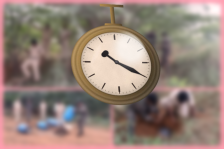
10:20
